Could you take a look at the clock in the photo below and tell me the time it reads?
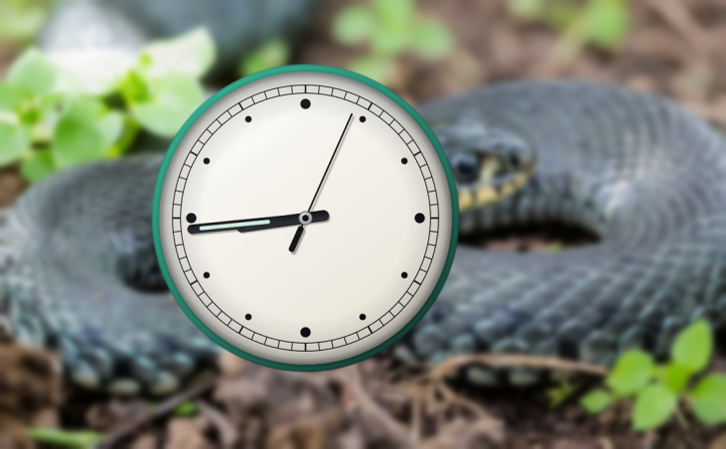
8:44:04
